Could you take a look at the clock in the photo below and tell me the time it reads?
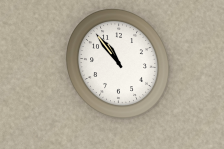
10:53
